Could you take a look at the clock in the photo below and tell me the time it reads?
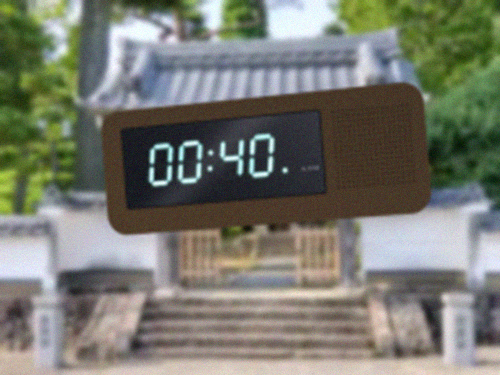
0:40
